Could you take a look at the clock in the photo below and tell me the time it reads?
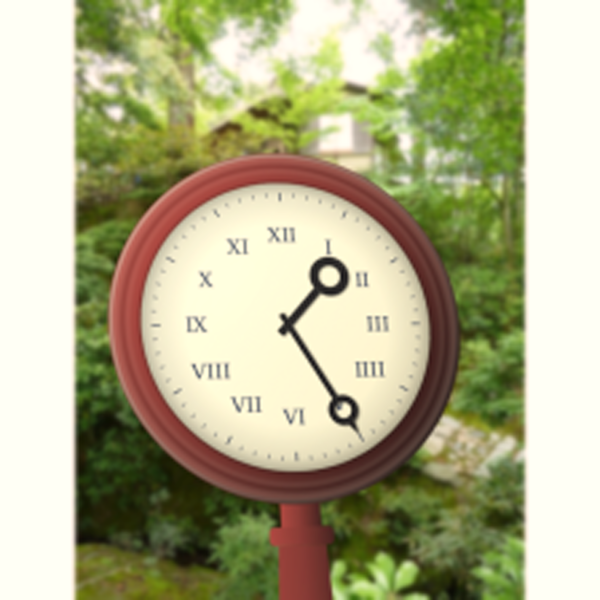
1:25
